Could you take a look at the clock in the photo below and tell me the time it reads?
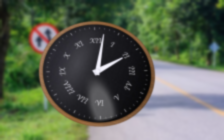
2:02
